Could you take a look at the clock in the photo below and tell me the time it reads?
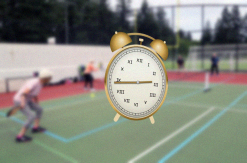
2:44
